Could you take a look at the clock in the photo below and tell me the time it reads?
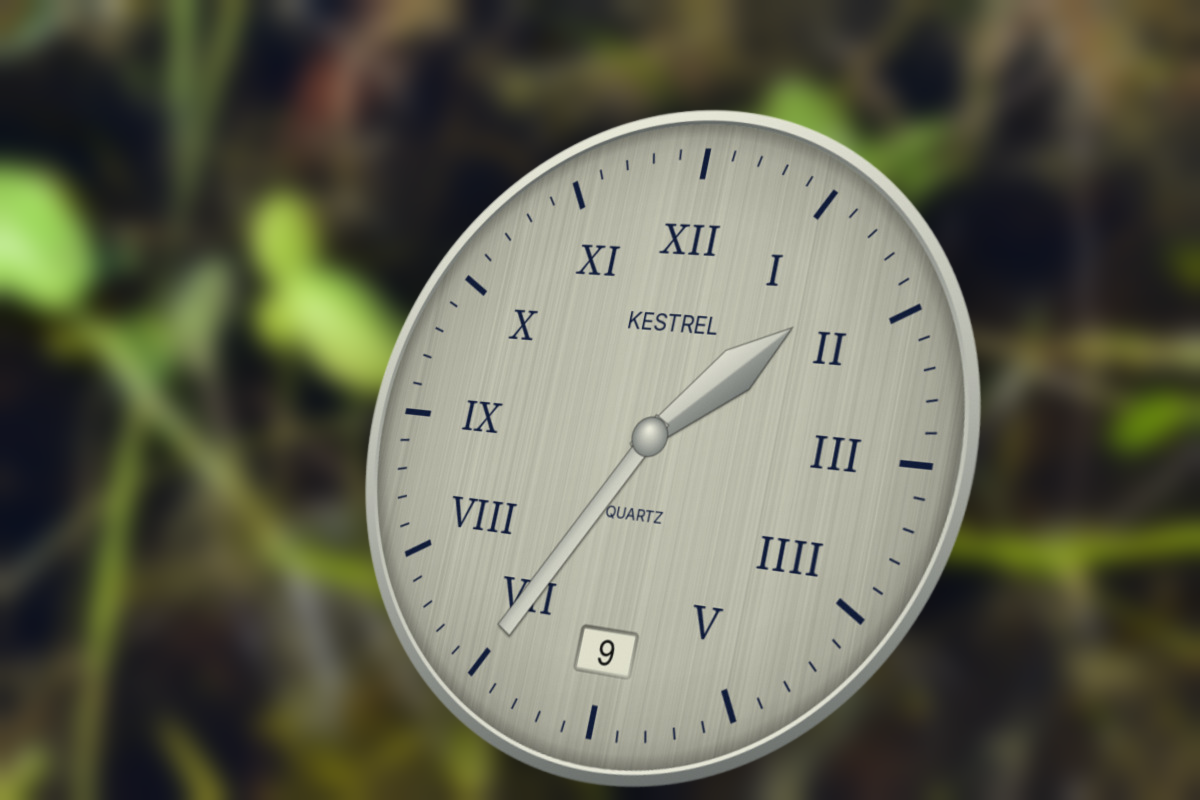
1:35
